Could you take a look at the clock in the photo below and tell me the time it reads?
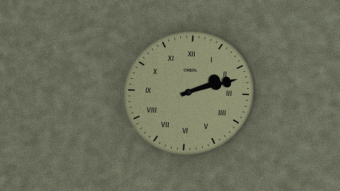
2:12
